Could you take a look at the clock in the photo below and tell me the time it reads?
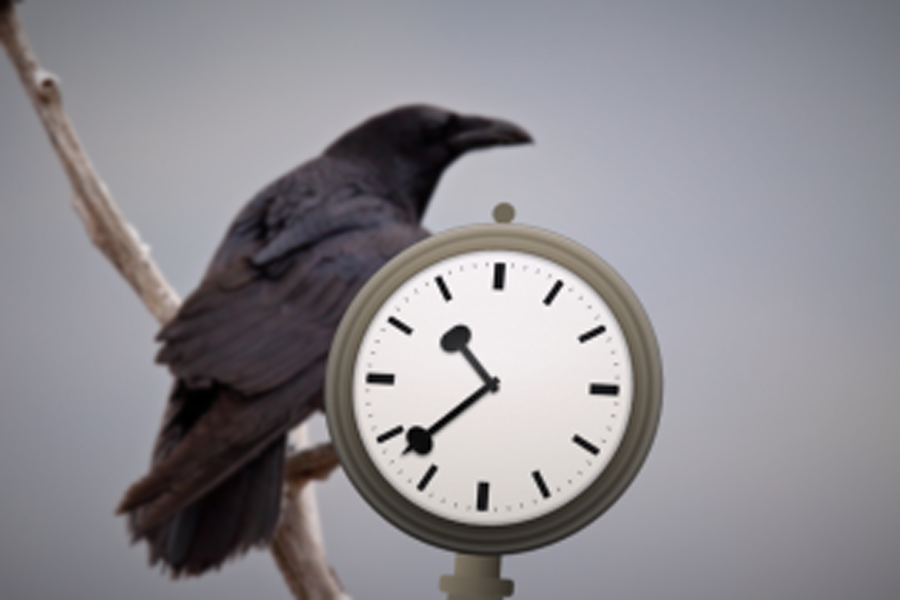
10:38
